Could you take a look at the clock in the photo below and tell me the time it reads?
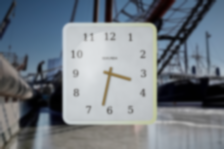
3:32
